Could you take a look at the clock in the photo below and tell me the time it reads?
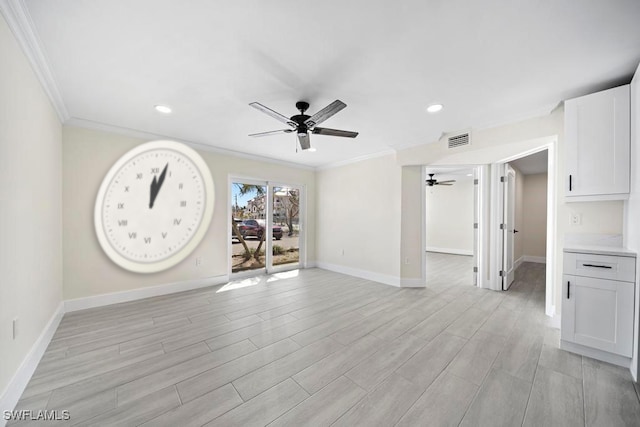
12:03
